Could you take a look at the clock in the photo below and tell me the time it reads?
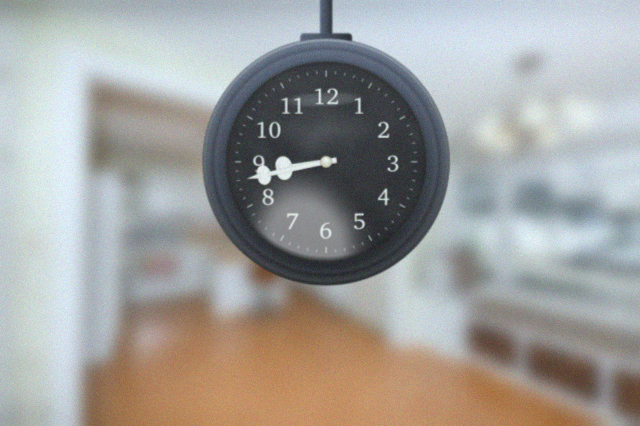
8:43
